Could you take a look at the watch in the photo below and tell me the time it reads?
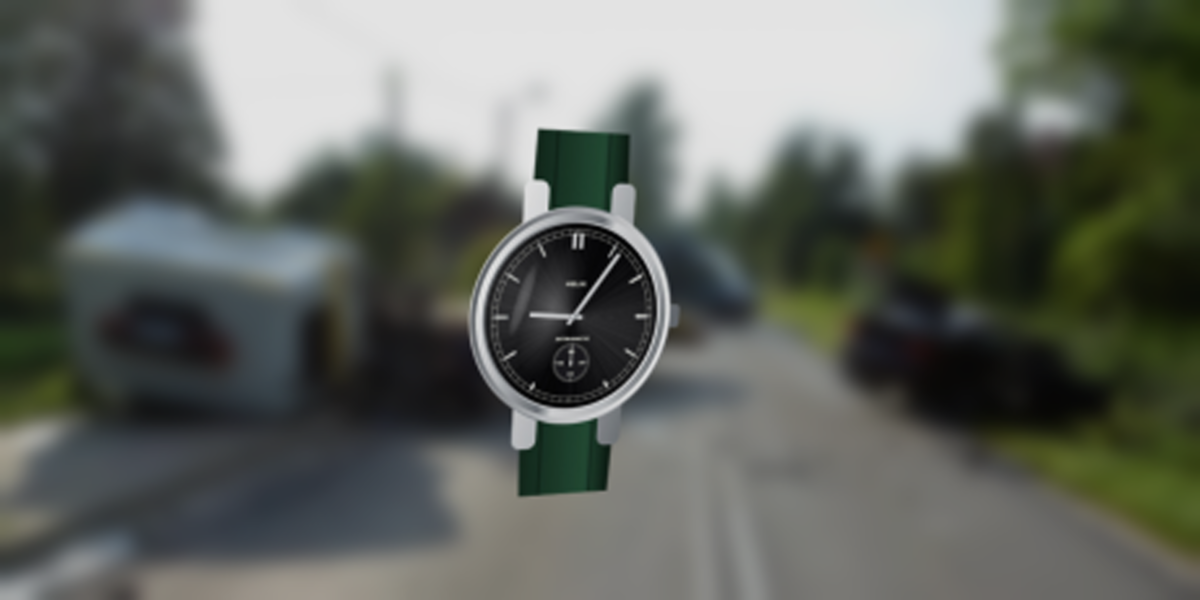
9:06
